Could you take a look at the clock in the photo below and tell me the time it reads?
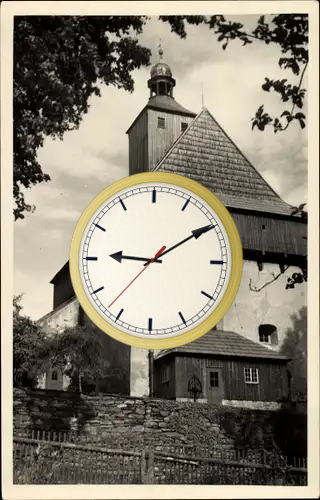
9:09:37
